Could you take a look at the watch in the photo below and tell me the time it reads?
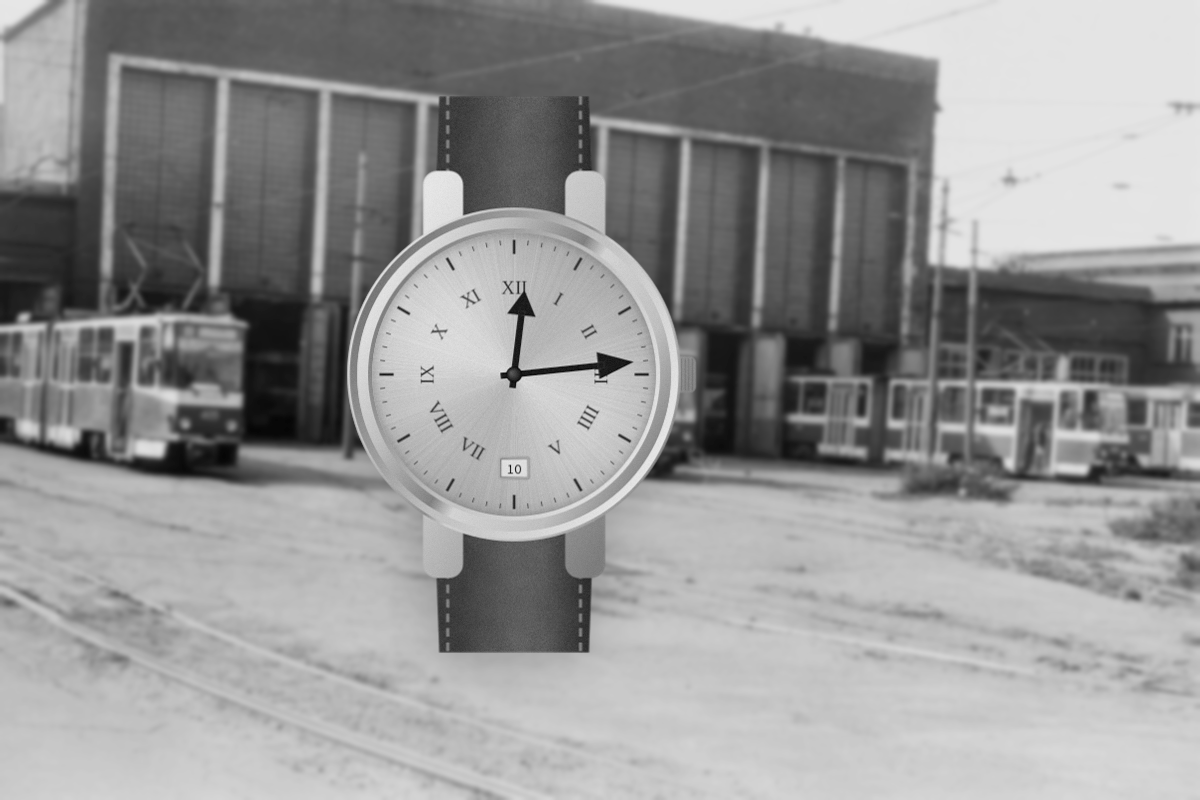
12:14
